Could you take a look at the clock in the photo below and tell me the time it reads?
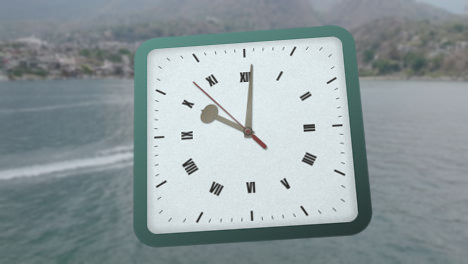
10:00:53
